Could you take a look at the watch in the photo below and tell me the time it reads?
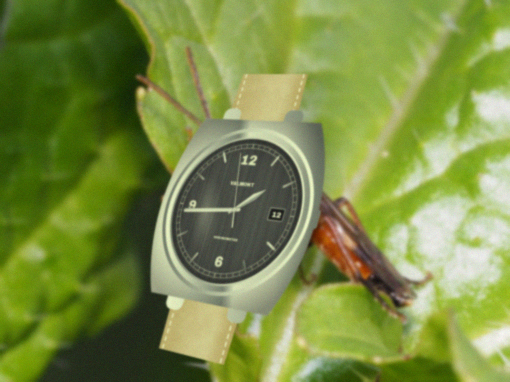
1:43:58
